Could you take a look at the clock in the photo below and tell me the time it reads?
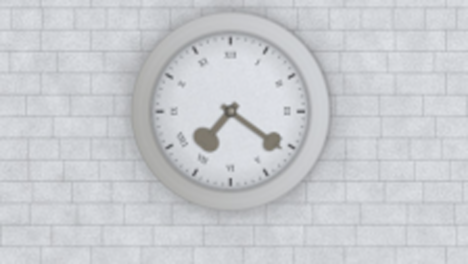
7:21
